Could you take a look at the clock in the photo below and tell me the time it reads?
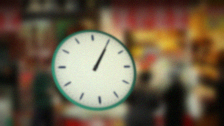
1:05
